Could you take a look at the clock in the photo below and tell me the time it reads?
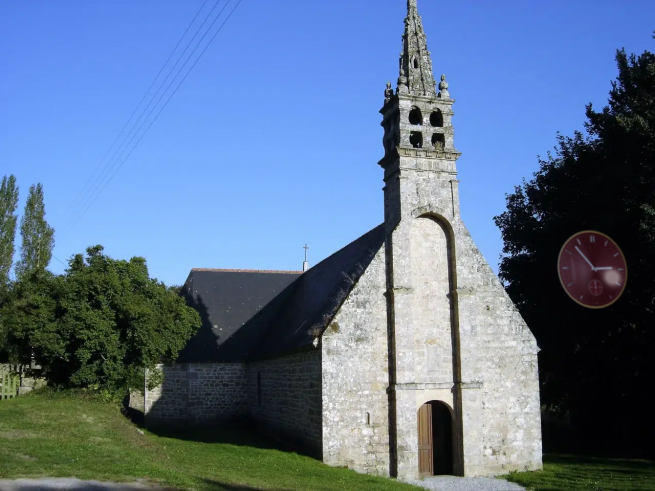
2:53
